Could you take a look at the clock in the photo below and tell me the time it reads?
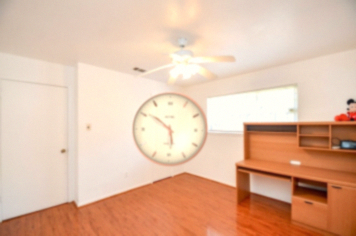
5:51
